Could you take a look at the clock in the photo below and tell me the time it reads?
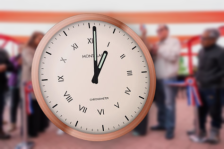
1:01
